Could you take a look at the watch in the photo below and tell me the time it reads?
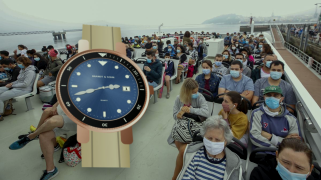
2:42
